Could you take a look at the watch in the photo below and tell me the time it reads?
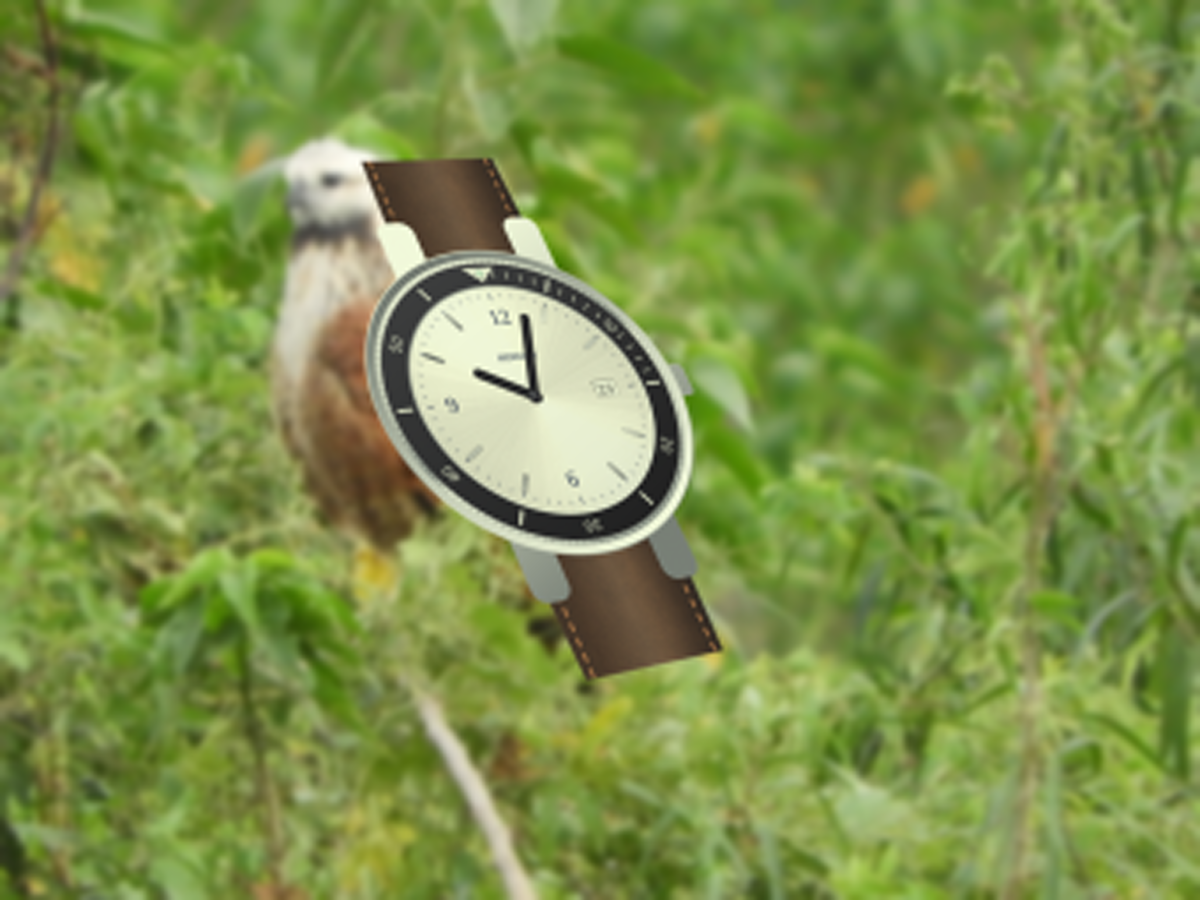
10:03
